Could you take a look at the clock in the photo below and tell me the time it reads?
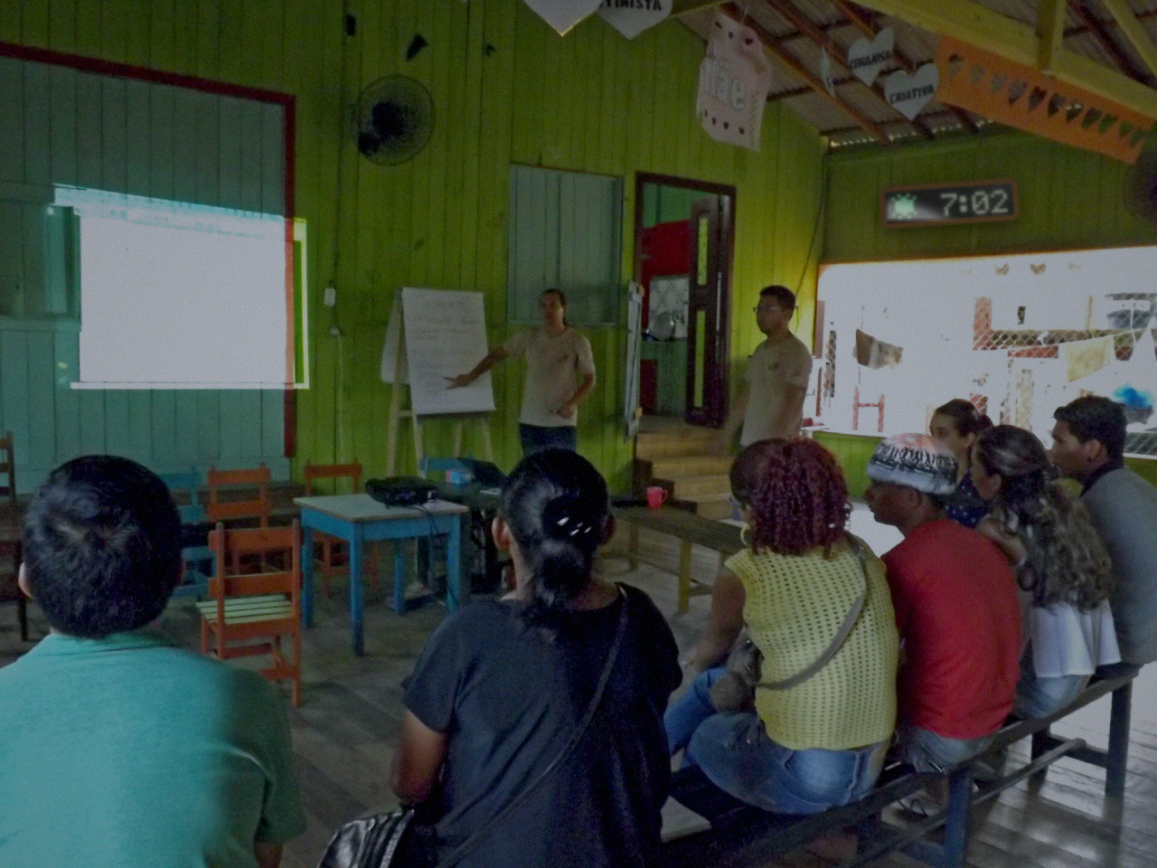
7:02
